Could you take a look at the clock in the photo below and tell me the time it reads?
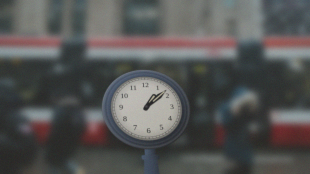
1:08
